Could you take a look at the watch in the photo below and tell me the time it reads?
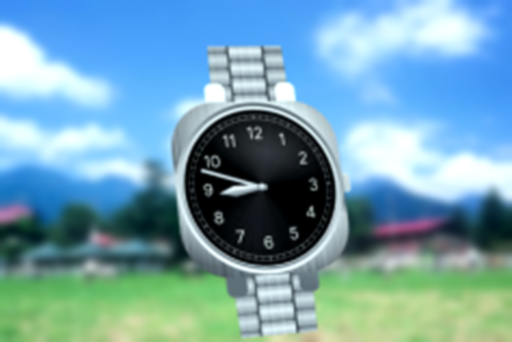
8:48
